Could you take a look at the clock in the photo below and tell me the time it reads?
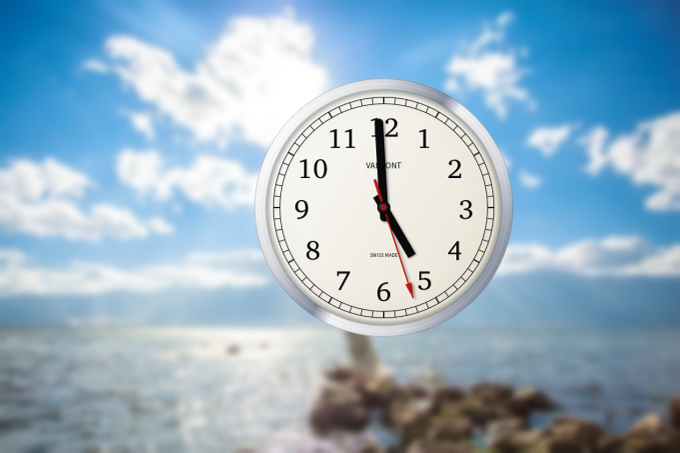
4:59:27
